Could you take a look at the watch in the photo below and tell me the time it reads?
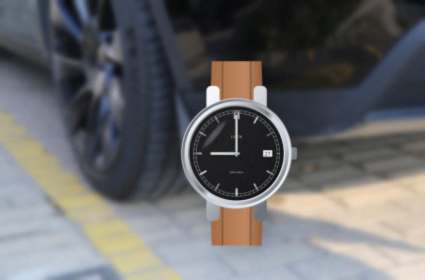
9:00
